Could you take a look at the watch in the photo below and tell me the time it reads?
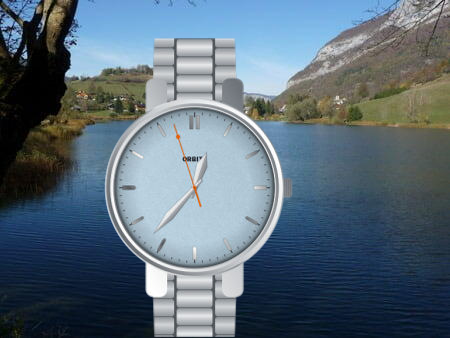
12:36:57
